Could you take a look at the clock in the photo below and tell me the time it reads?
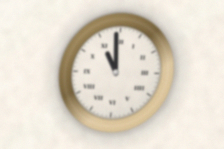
10:59
